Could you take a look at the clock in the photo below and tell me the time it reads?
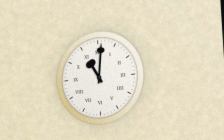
11:01
